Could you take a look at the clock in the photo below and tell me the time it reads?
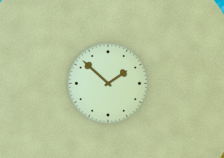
1:52
